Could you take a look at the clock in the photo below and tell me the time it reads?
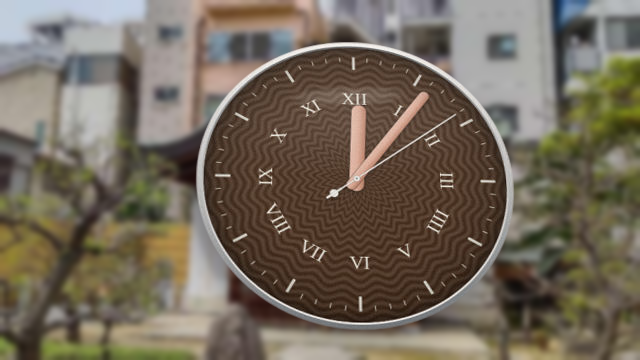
12:06:09
